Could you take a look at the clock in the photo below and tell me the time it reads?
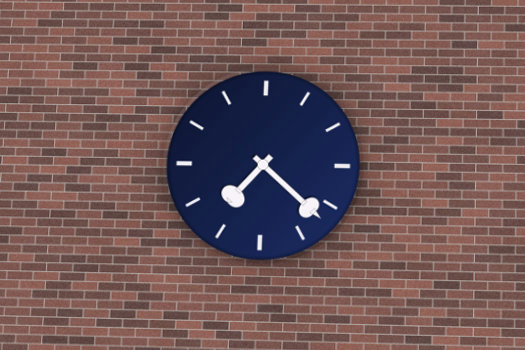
7:22
